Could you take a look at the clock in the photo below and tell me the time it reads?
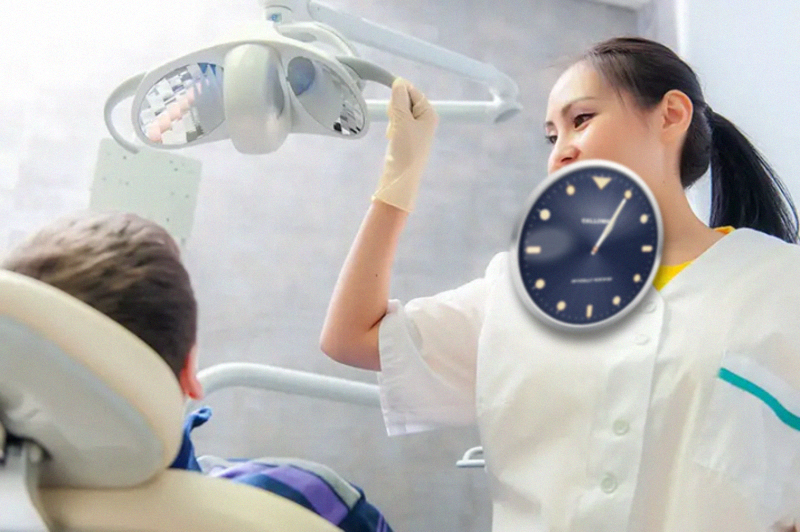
1:05
